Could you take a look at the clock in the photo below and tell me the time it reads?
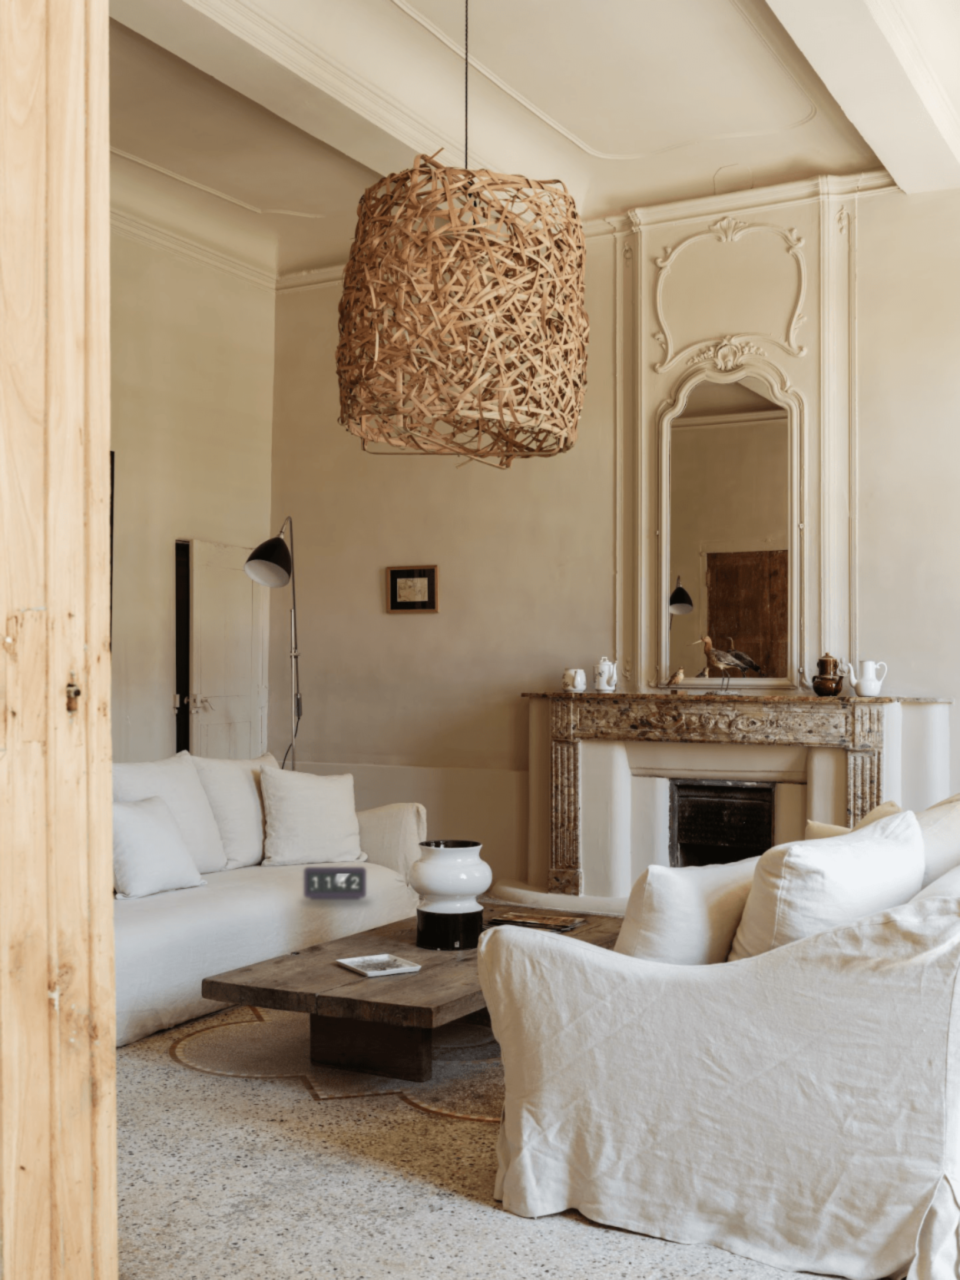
11:42
